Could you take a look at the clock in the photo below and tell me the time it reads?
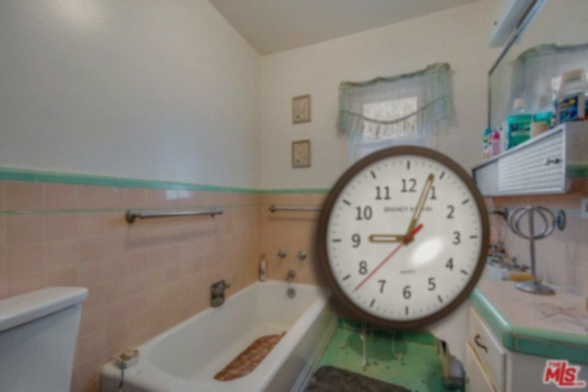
9:03:38
